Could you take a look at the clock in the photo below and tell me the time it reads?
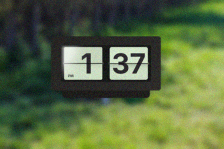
1:37
